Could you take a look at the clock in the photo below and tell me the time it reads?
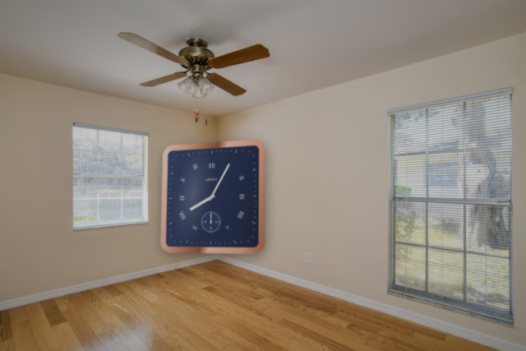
8:05
